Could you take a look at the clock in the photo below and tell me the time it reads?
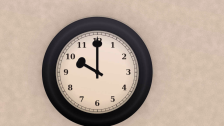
10:00
